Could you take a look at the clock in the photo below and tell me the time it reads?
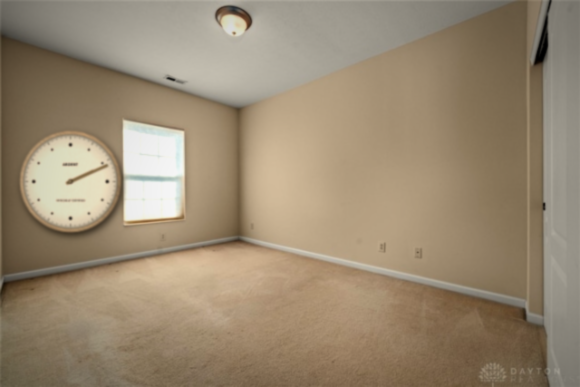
2:11
